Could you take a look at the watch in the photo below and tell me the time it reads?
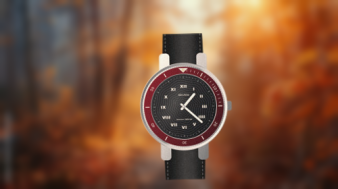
1:22
